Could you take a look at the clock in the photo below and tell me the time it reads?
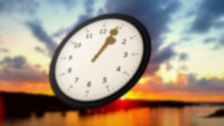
1:04
